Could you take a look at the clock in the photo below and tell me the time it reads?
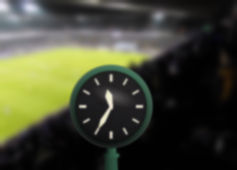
11:35
